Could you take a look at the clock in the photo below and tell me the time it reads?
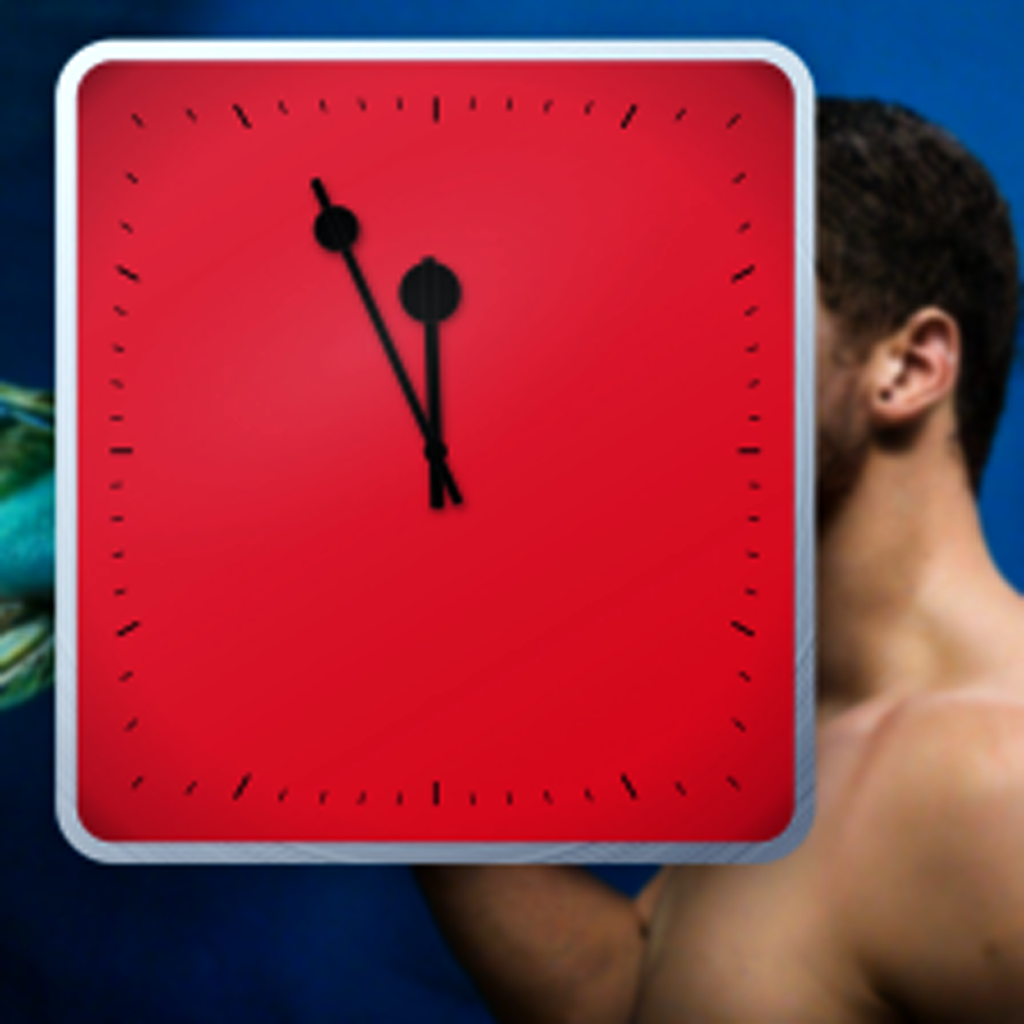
11:56
